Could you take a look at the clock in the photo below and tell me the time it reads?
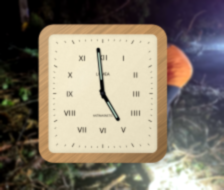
4:59
